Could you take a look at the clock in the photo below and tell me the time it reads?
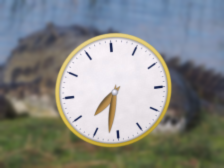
7:32
